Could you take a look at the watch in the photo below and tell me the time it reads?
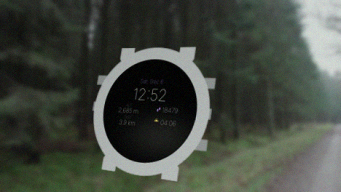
12:52
